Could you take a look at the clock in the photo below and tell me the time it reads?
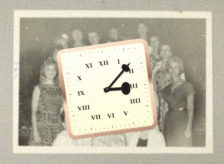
3:08
